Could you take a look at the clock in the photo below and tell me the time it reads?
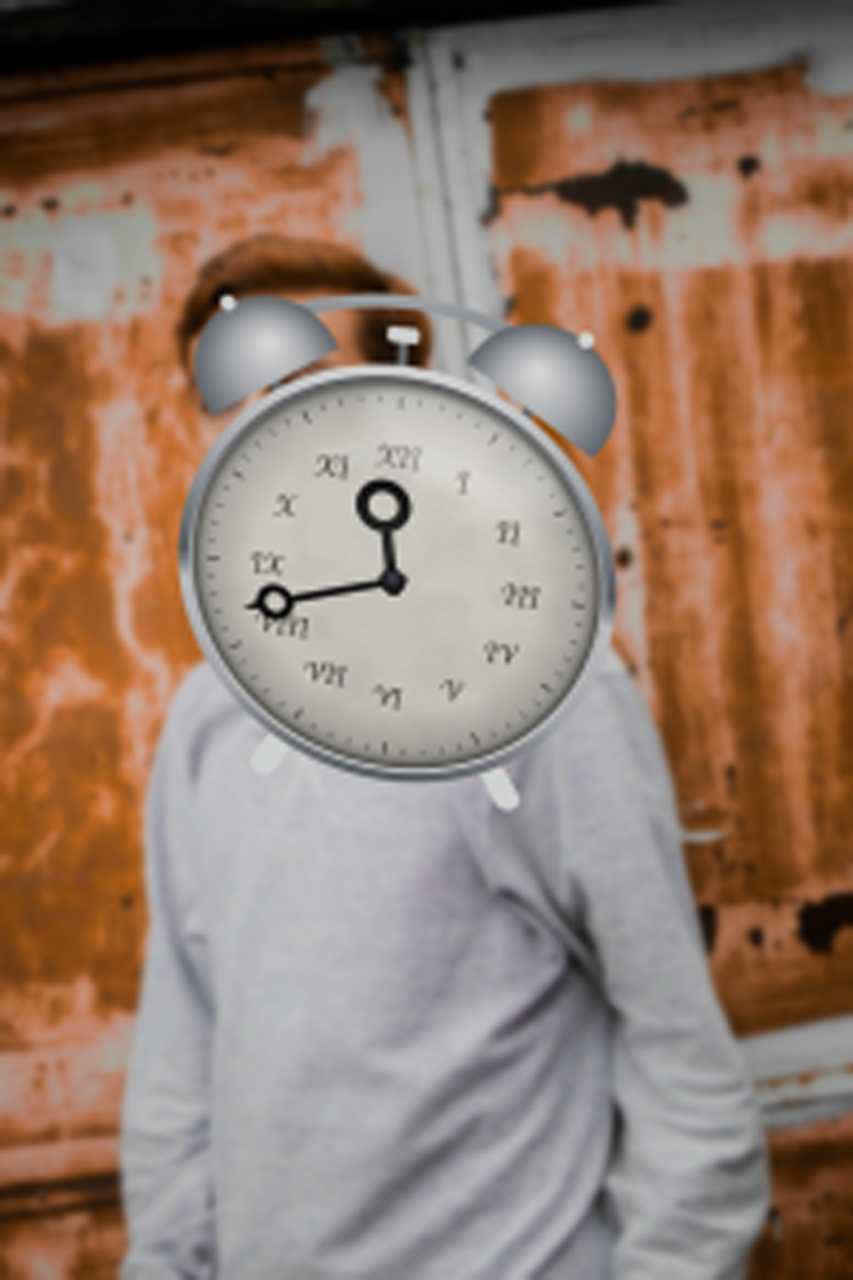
11:42
